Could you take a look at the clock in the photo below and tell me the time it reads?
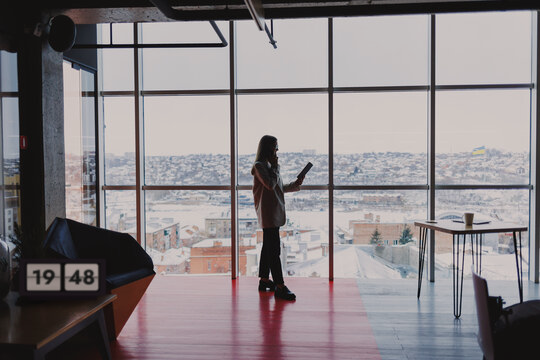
19:48
